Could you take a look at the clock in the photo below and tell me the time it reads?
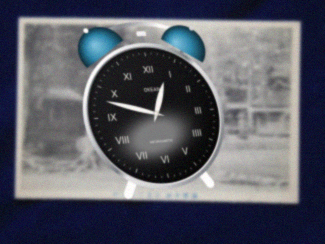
12:48
